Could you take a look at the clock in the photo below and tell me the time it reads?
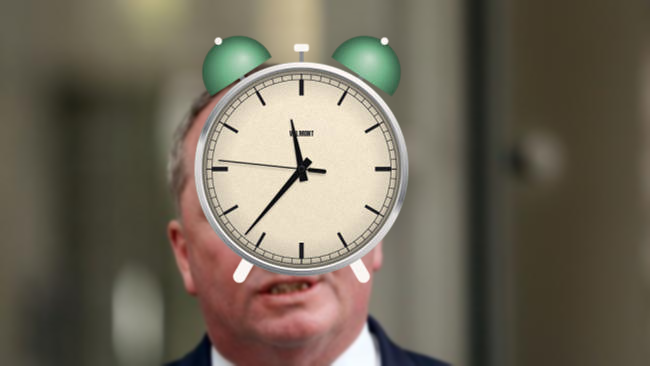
11:36:46
